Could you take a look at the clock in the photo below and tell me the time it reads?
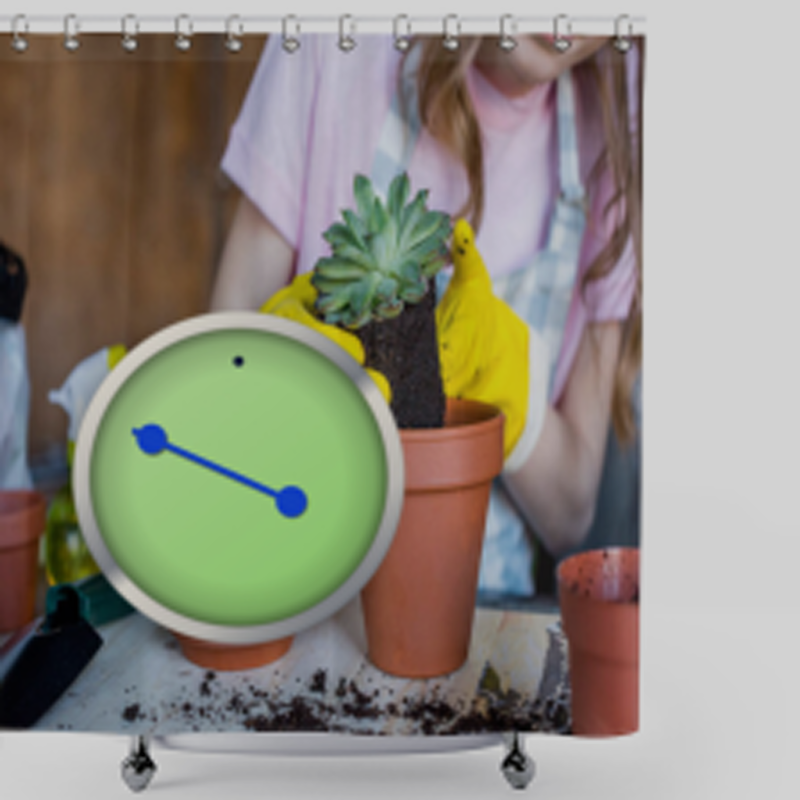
3:49
